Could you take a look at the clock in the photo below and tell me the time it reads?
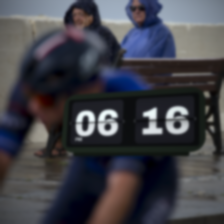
6:16
